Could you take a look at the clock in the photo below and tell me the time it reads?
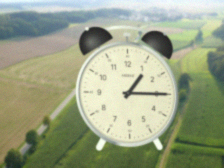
1:15
